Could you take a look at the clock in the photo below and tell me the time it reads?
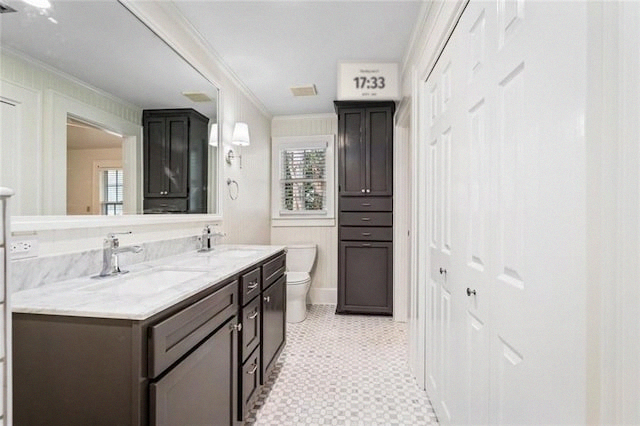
17:33
